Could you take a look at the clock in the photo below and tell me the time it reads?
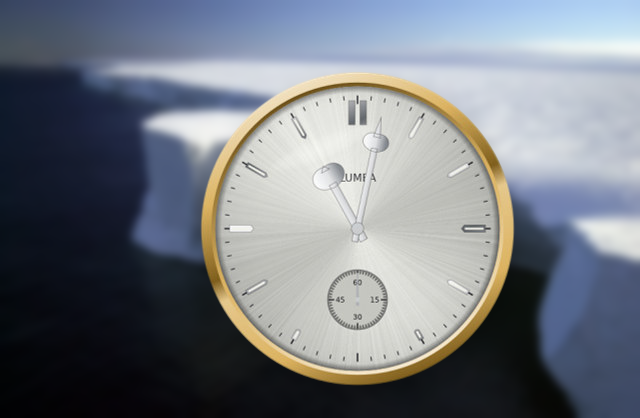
11:02
